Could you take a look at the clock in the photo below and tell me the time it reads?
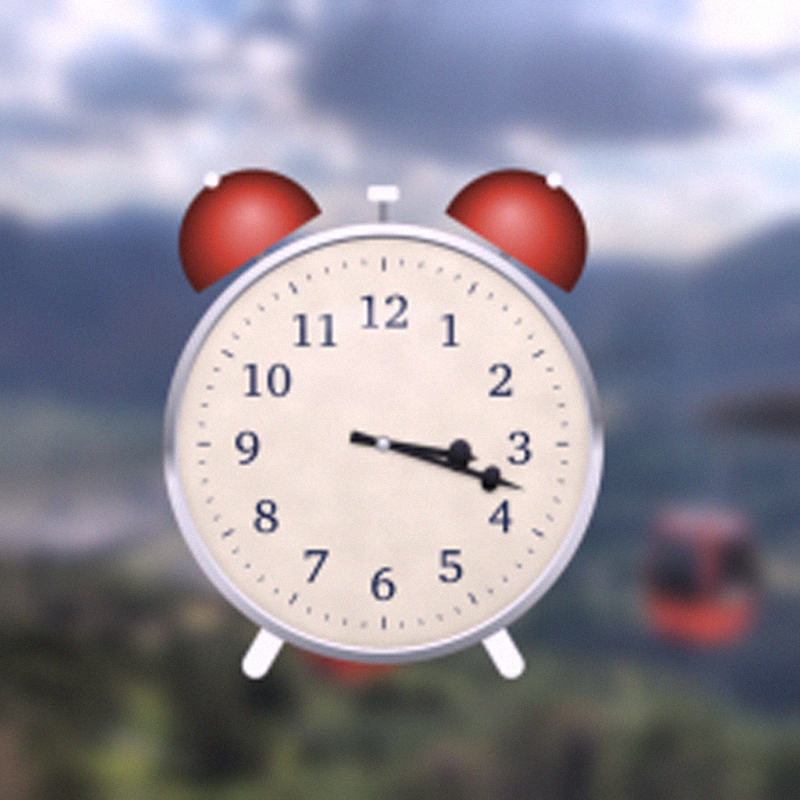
3:18
